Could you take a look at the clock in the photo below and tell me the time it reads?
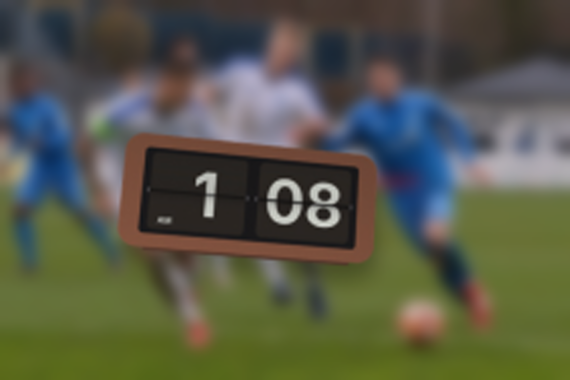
1:08
